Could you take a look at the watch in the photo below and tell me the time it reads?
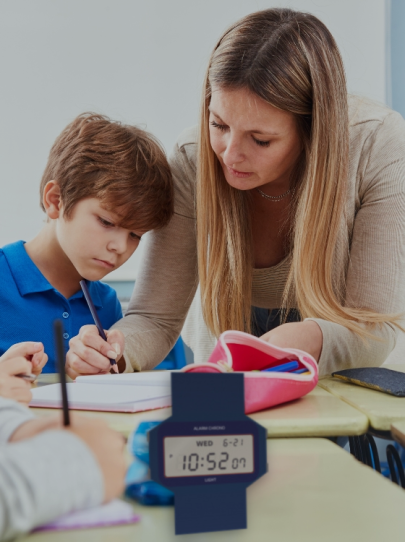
10:52:07
